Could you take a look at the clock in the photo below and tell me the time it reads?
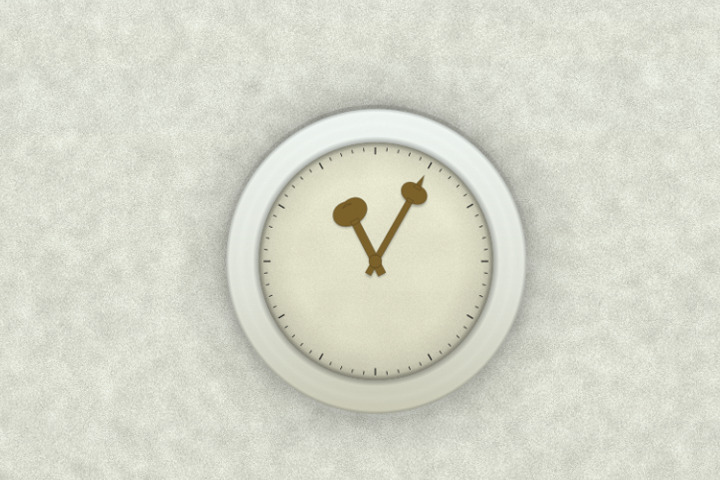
11:05
